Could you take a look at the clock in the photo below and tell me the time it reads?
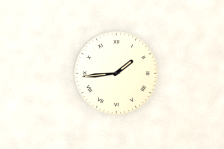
1:44
